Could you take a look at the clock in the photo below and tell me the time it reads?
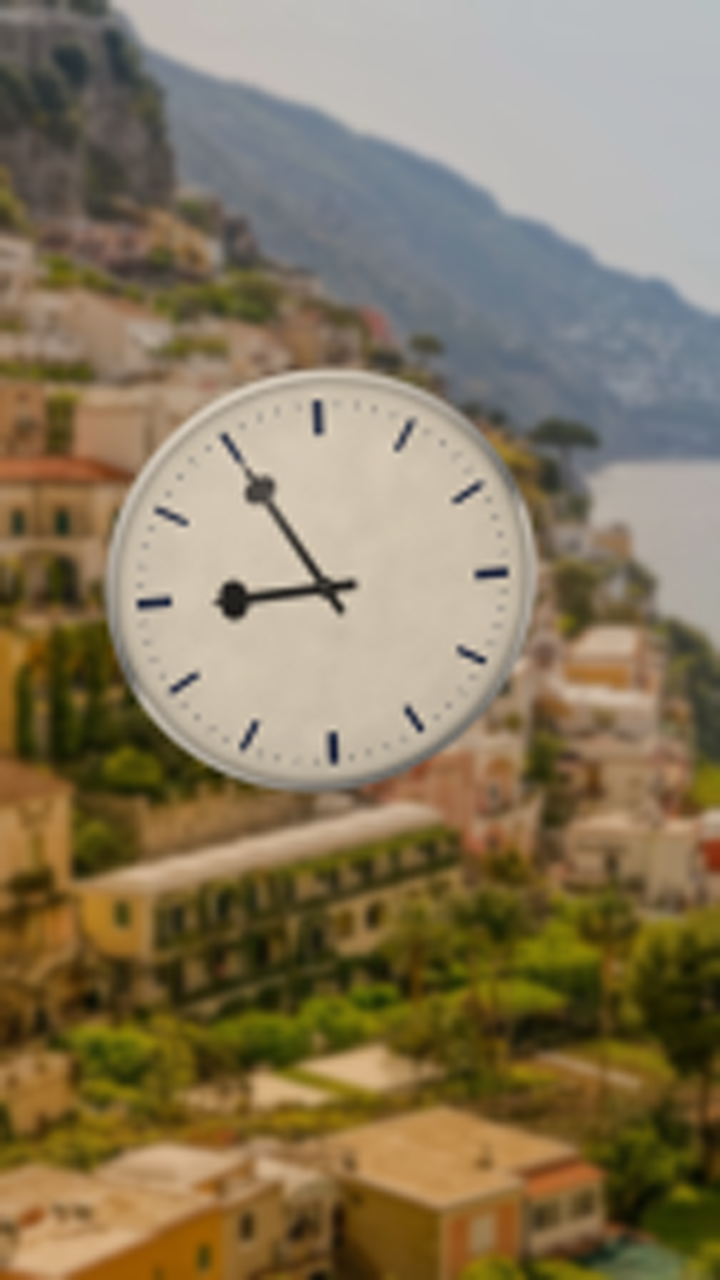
8:55
